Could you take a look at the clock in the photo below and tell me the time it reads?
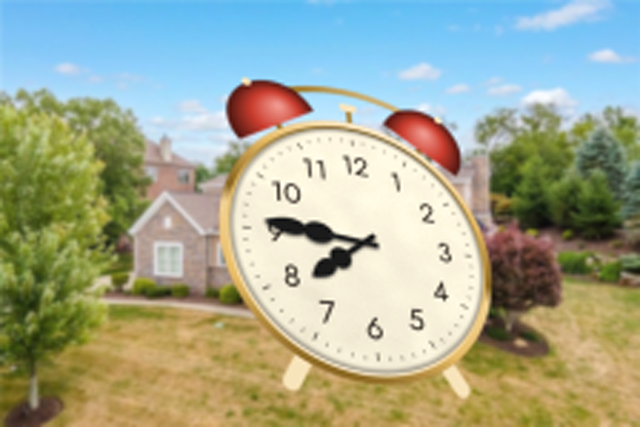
7:46
